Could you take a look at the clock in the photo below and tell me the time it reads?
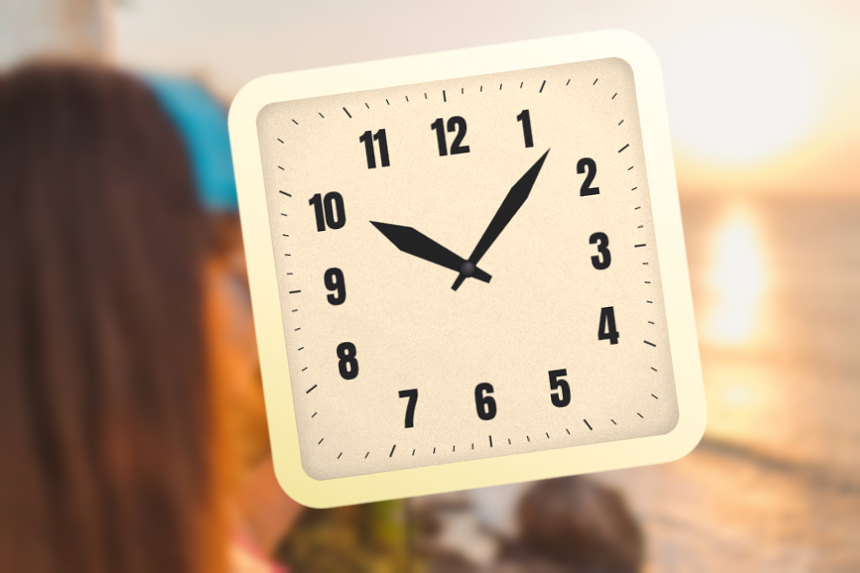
10:07
